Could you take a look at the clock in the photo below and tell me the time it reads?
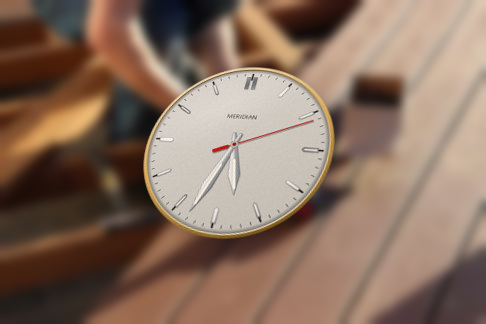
5:33:11
